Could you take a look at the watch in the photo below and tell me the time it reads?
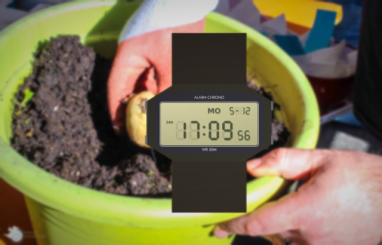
17:09:56
